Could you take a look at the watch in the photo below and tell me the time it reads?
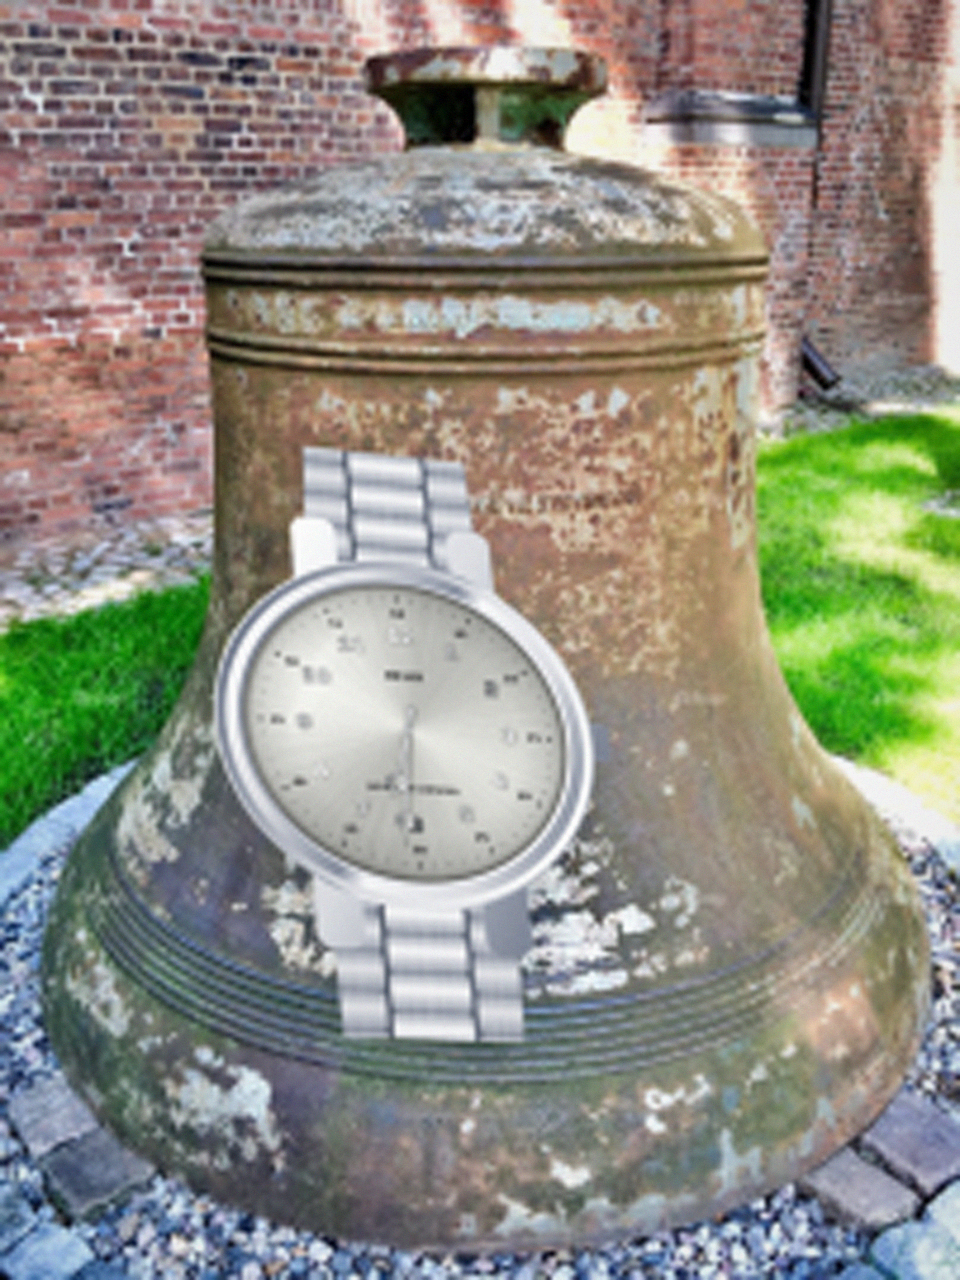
6:31
